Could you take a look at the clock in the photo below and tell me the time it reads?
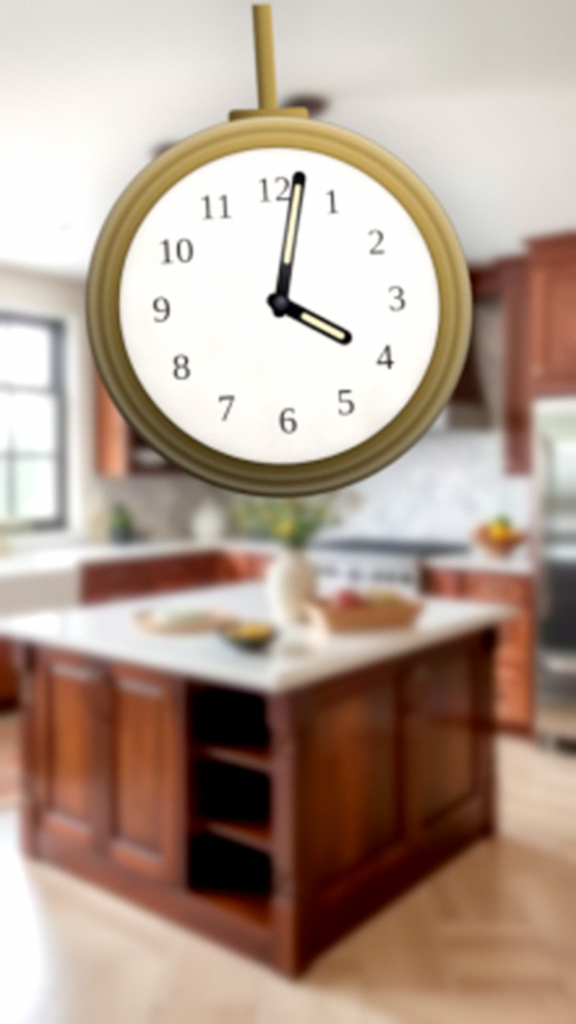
4:02
